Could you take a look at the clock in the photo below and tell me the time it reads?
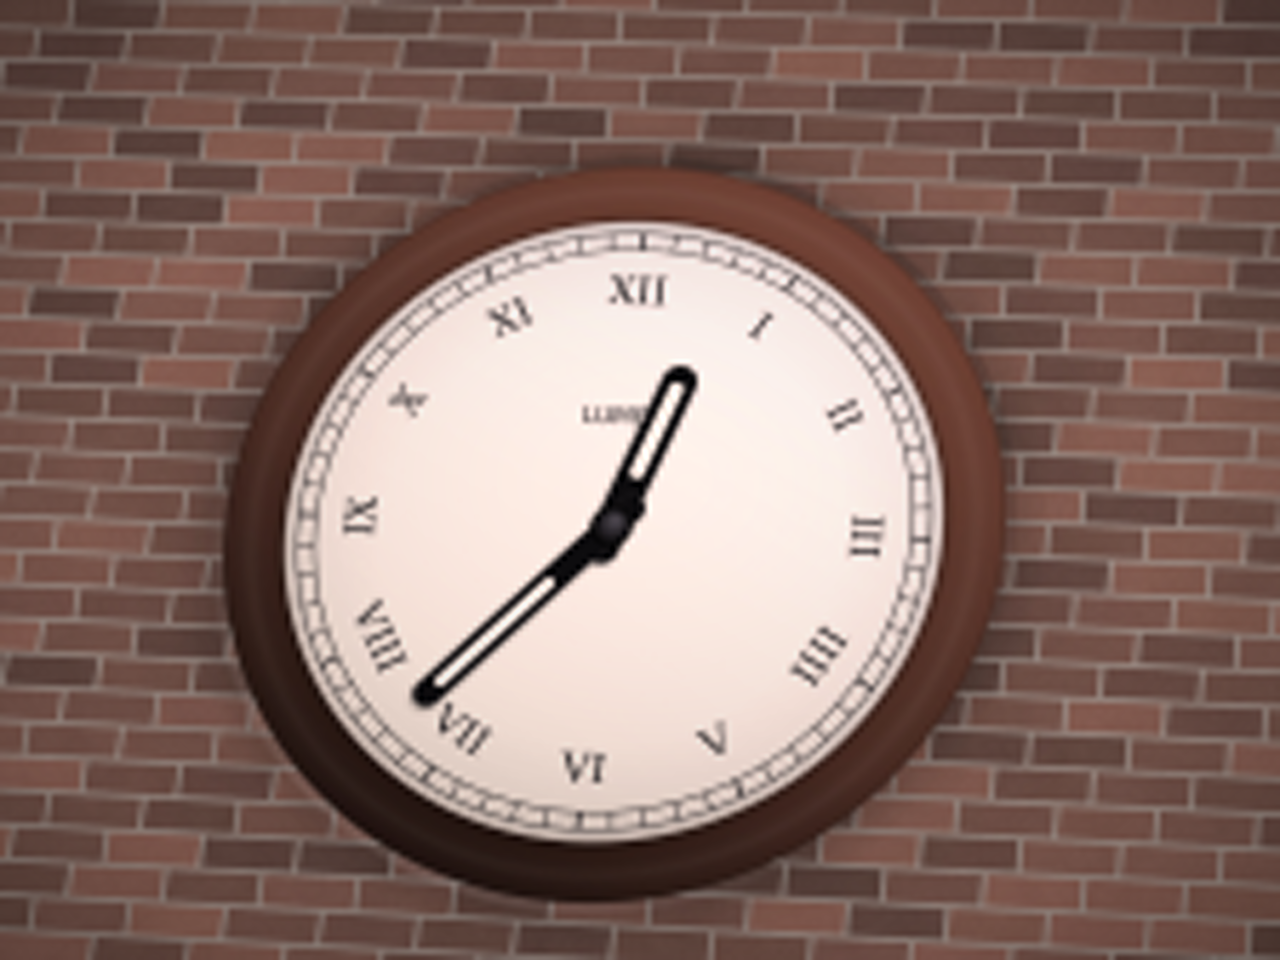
12:37
